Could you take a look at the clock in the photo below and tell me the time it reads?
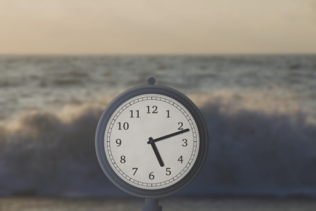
5:12
